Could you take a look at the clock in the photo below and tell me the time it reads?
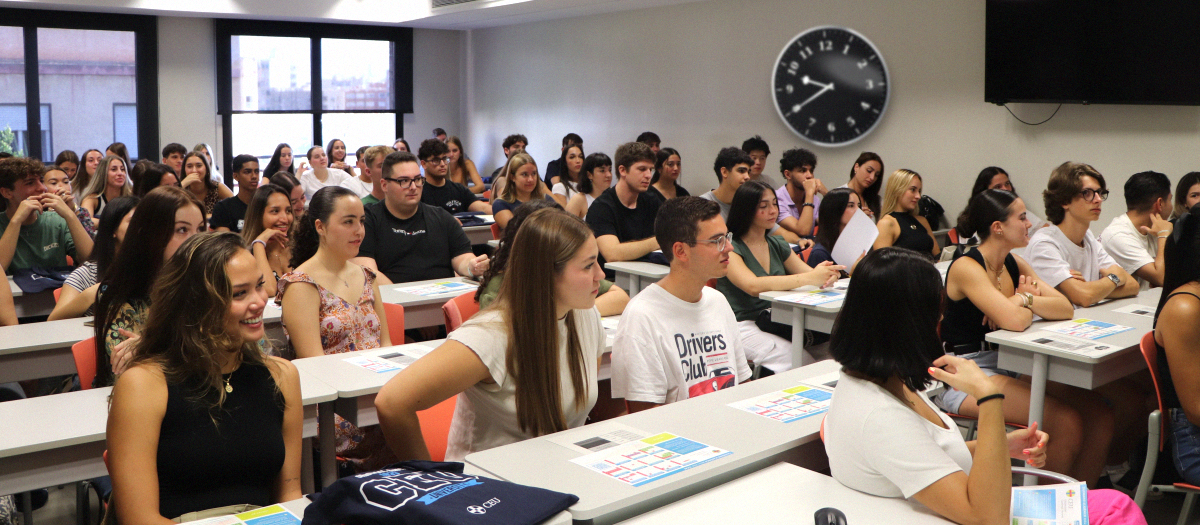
9:40
